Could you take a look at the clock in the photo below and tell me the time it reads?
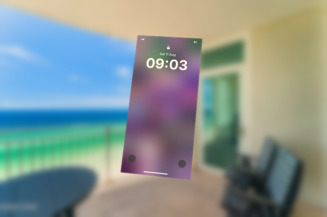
9:03
